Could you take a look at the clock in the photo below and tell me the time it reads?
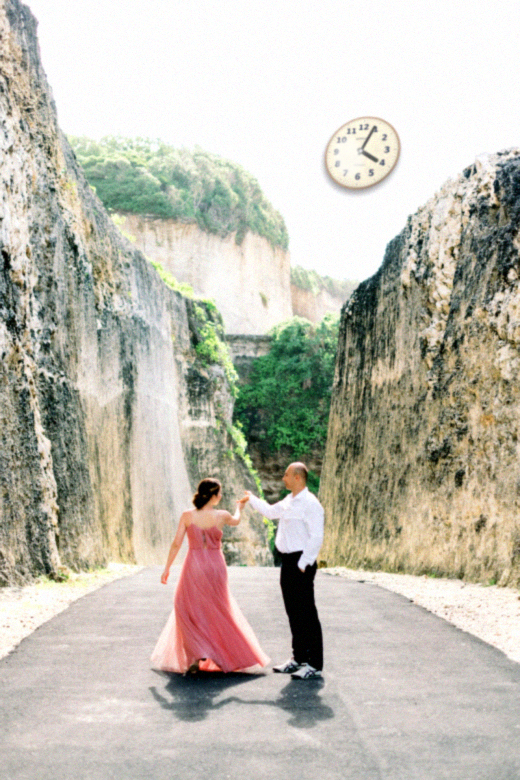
4:04
